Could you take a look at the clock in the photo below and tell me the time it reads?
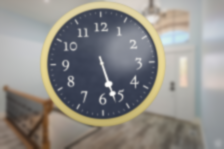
5:27
